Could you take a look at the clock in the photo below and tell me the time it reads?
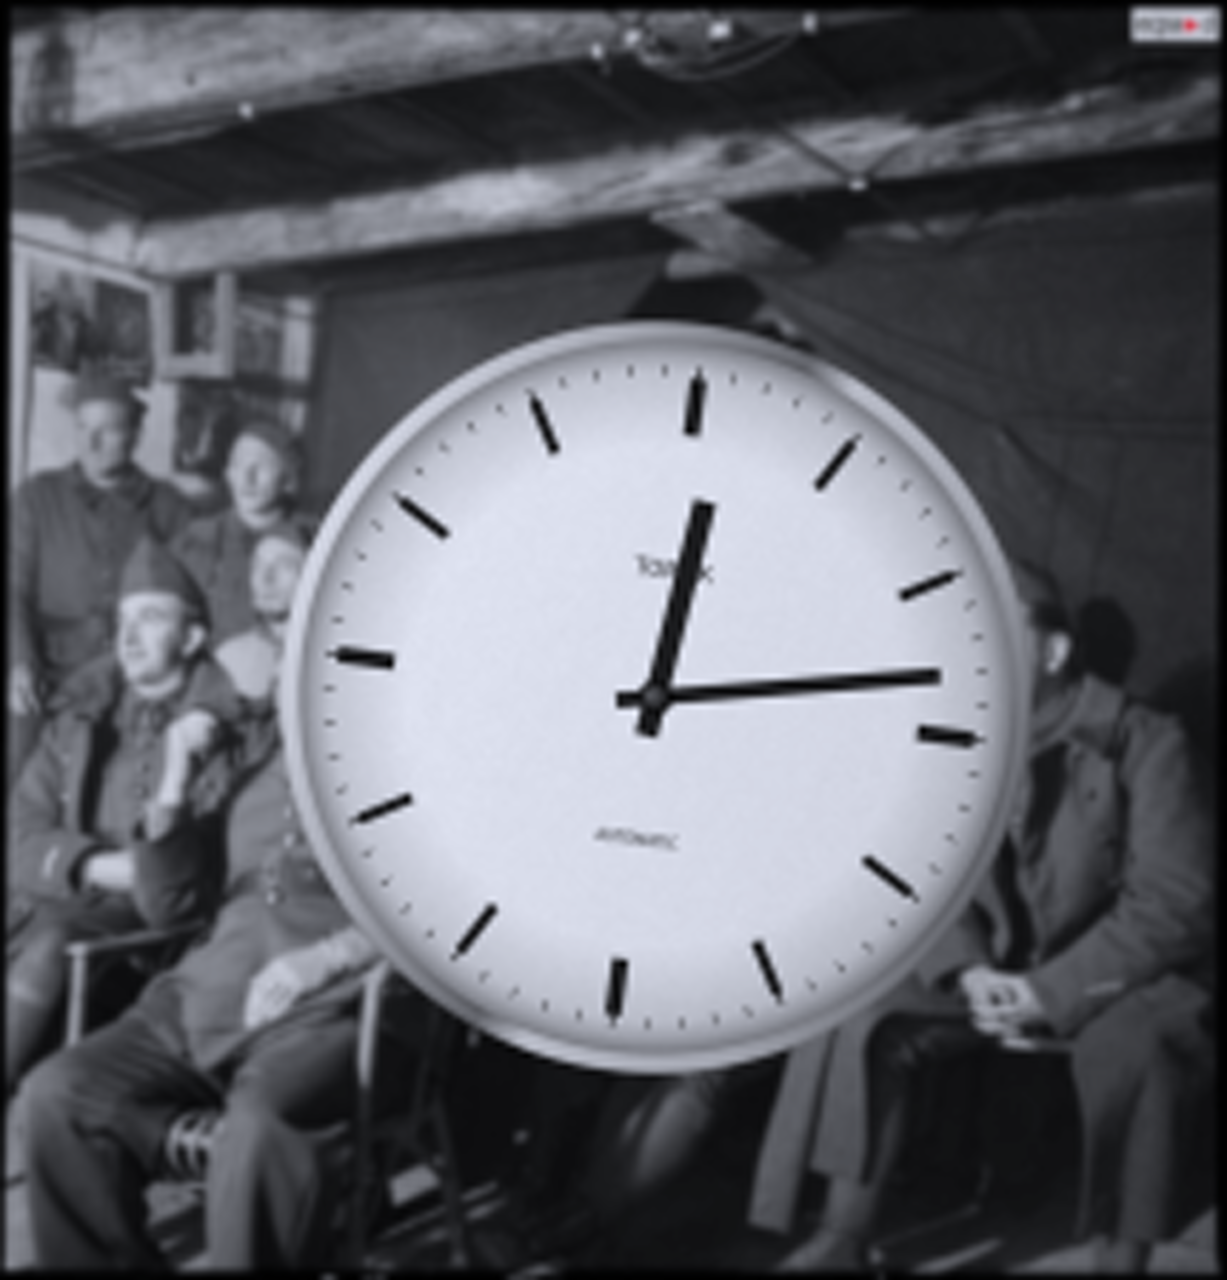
12:13
